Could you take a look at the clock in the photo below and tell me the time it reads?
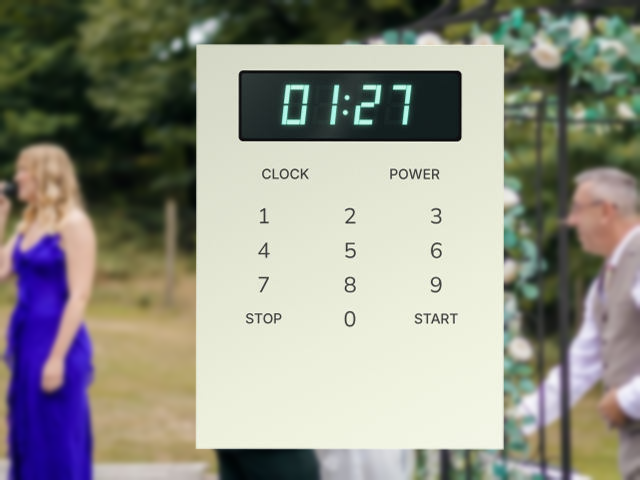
1:27
